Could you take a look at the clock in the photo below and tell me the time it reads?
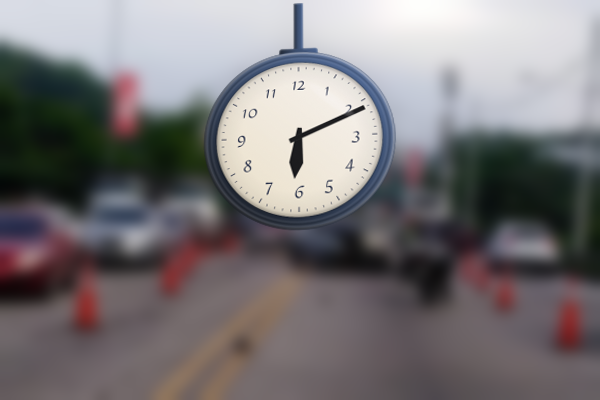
6:11
